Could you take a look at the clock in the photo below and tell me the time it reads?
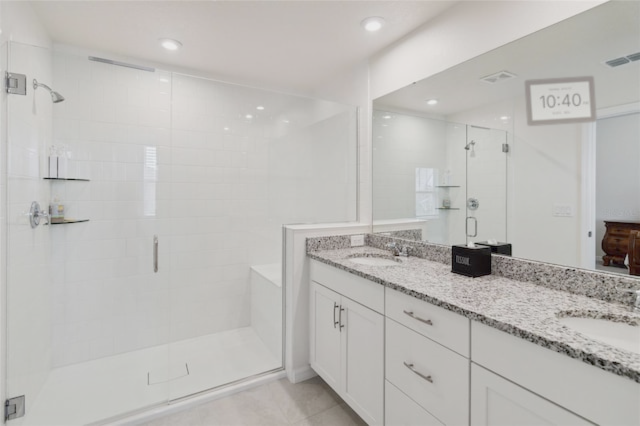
10:40
